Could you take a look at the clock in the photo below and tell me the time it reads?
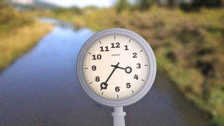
3:36
